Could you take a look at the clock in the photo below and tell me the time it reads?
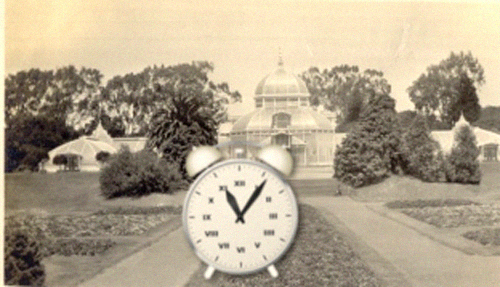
11:06
